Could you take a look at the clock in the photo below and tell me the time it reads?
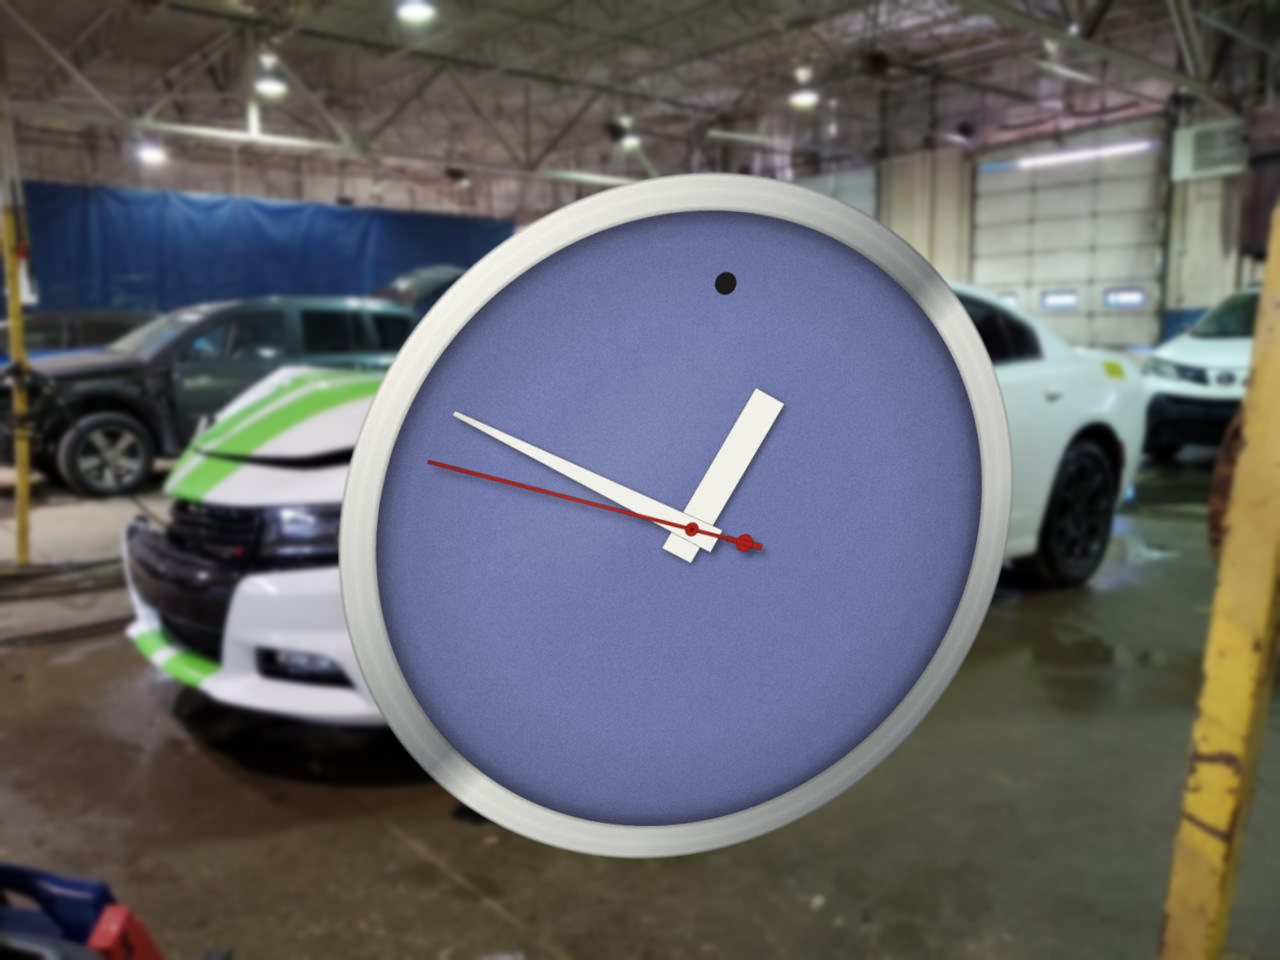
12:48:47
